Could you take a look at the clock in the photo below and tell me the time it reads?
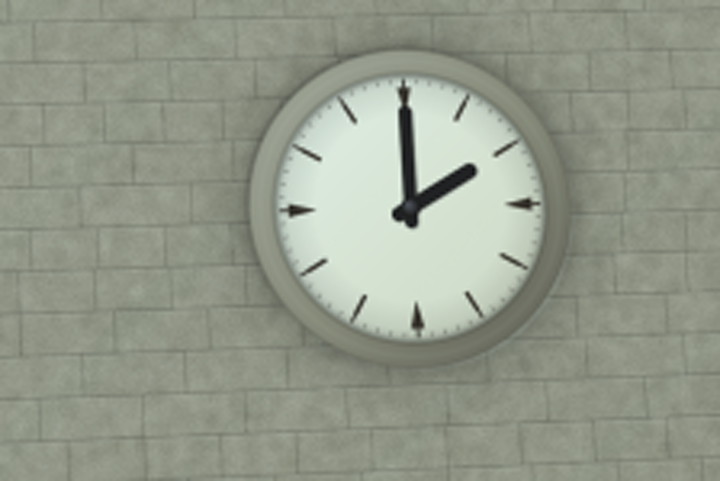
2:00
